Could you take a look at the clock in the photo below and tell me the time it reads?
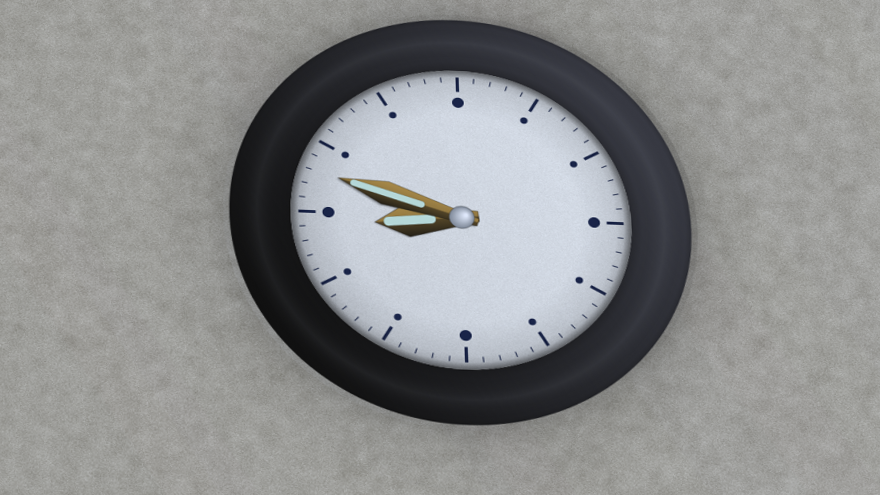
8:48
